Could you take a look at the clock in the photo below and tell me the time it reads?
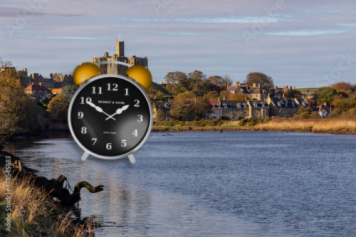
1:50
